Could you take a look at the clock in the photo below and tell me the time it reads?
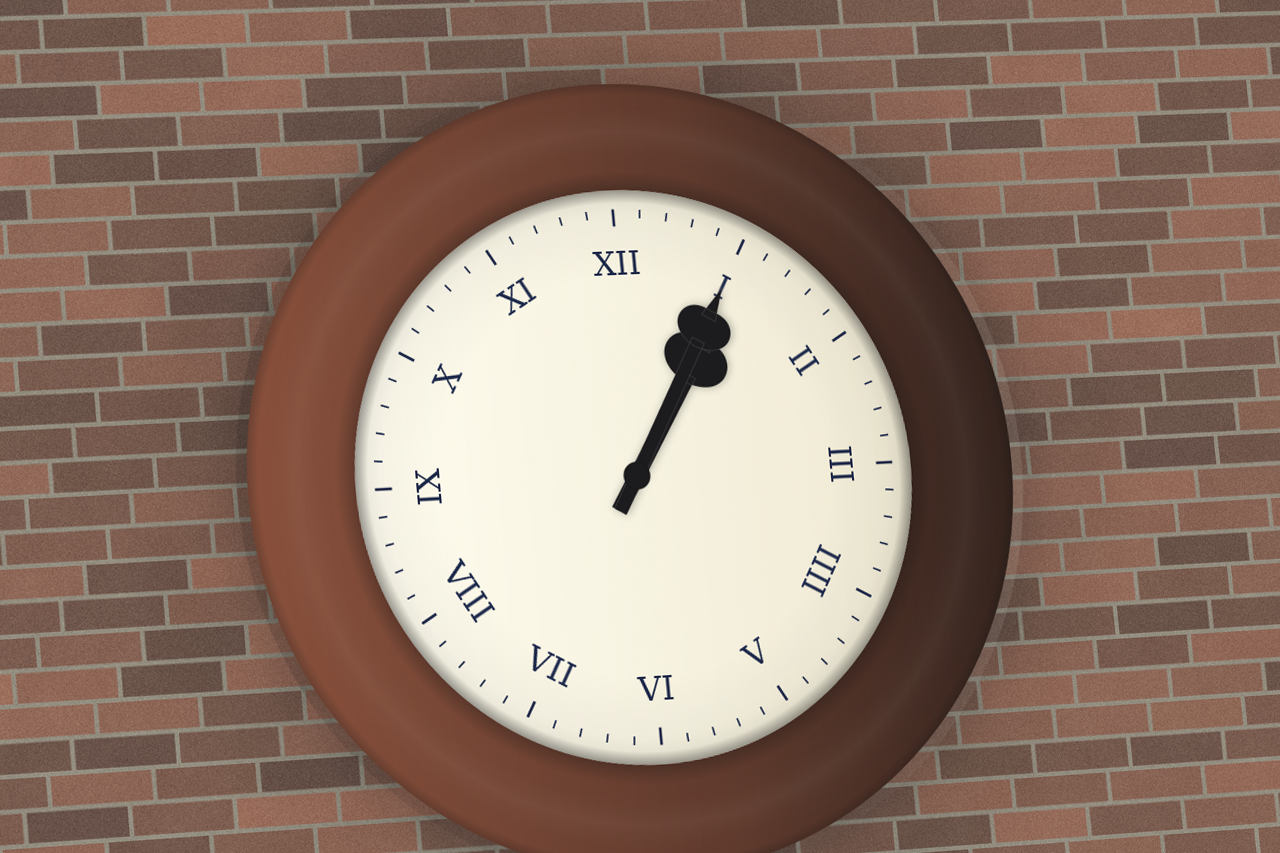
1:05
